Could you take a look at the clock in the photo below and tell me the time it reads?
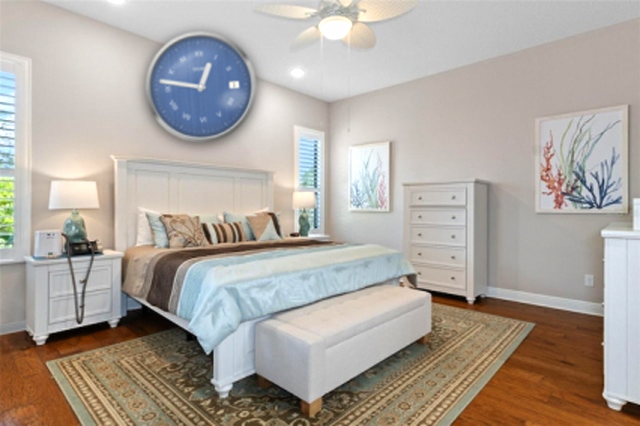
12:47
